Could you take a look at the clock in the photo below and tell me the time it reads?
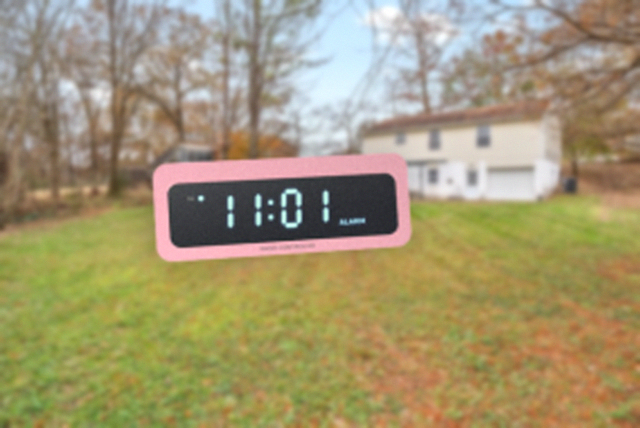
11:01
